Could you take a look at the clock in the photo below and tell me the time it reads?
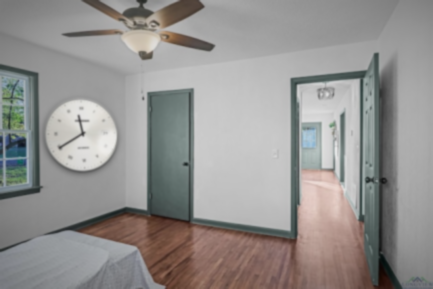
11:40
